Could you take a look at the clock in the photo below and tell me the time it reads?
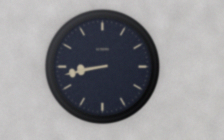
8:43
